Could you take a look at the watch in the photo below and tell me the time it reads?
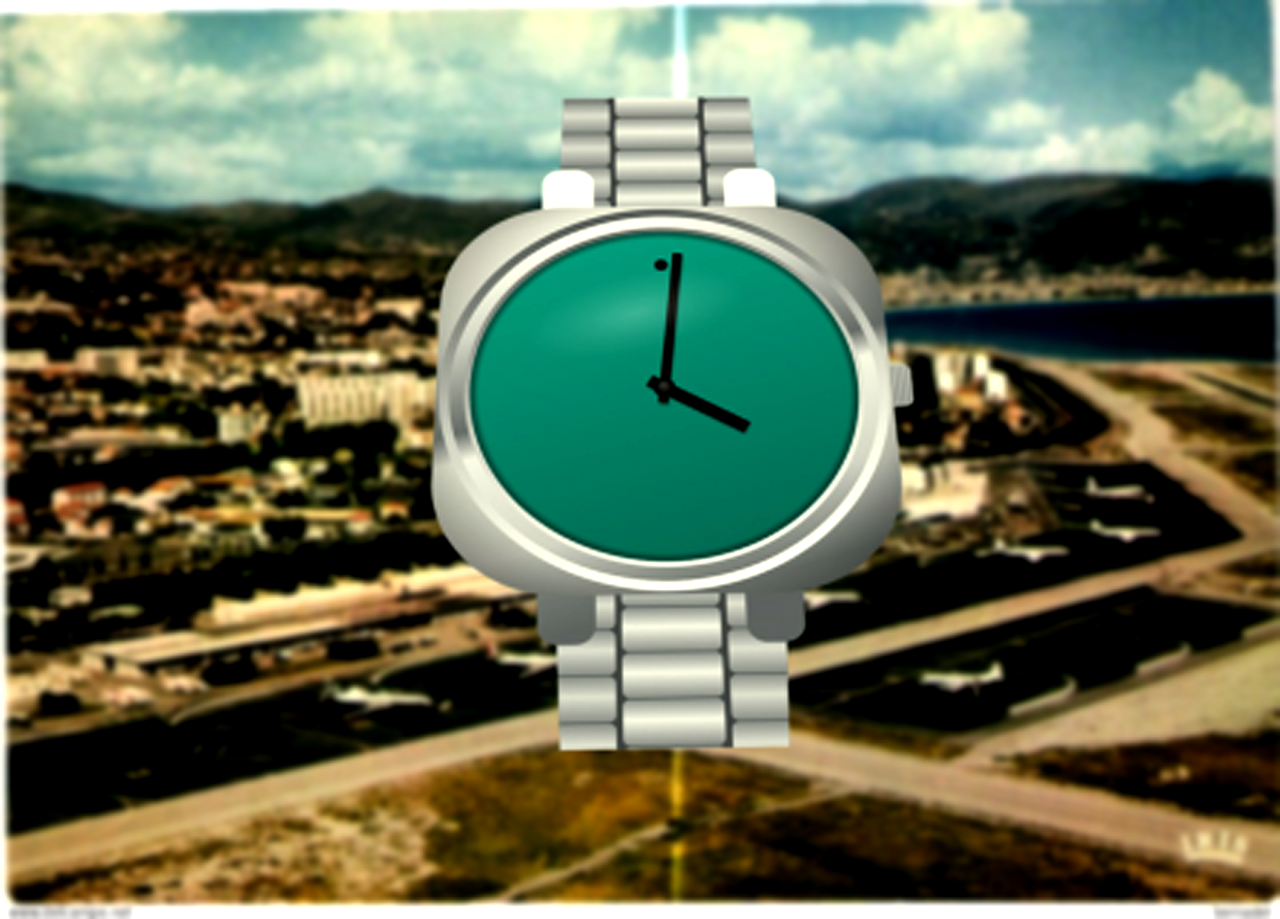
4:01
